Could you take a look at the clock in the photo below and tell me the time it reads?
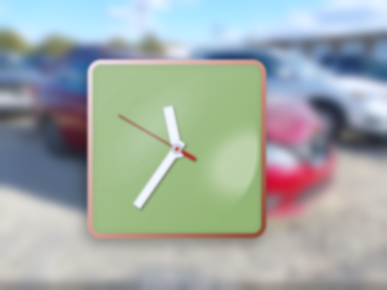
11:35:50
